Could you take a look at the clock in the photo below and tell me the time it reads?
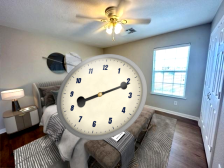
8:11
